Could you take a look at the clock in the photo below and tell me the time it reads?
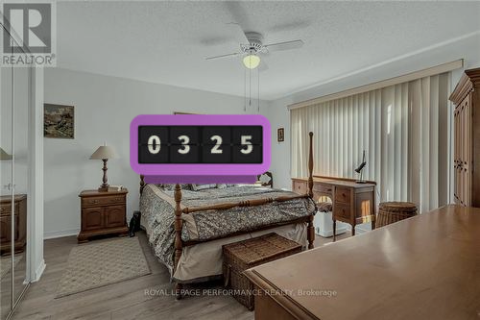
3:25
